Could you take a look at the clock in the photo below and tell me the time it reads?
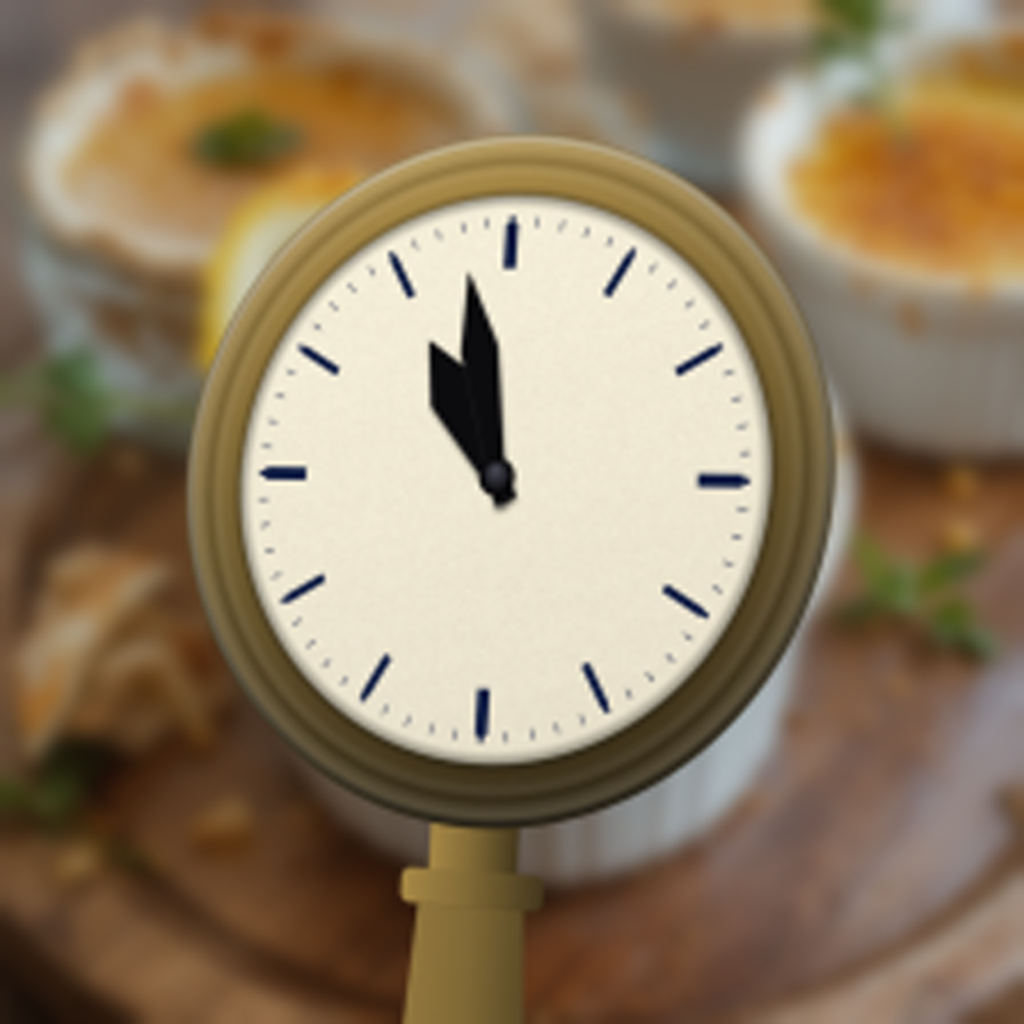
10:58
